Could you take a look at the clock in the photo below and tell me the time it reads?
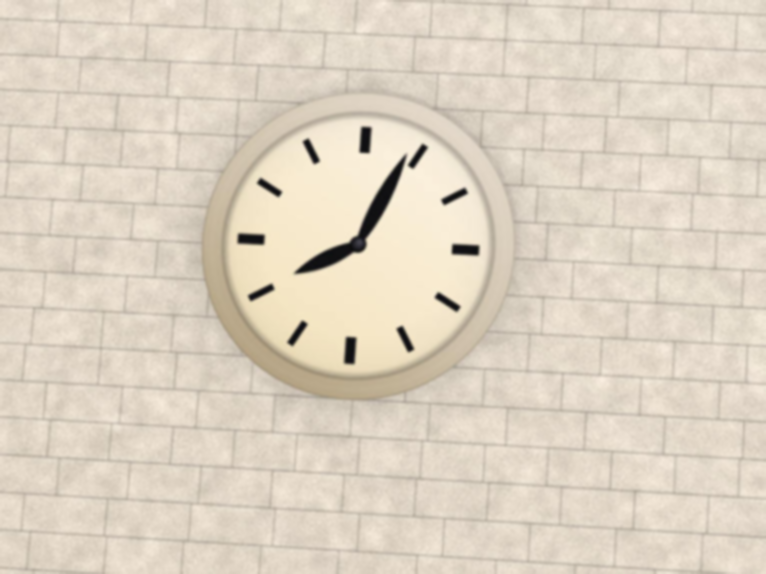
8:04
